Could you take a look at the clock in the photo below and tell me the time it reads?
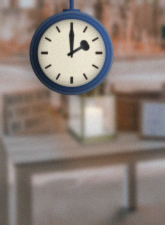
2:00
